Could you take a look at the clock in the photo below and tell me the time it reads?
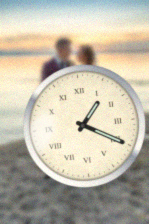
1:20
